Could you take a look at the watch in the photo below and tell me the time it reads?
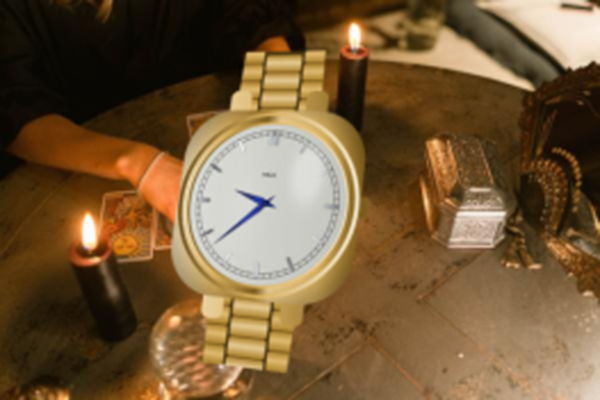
9:38
